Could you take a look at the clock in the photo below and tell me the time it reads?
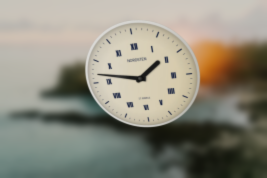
1:47
